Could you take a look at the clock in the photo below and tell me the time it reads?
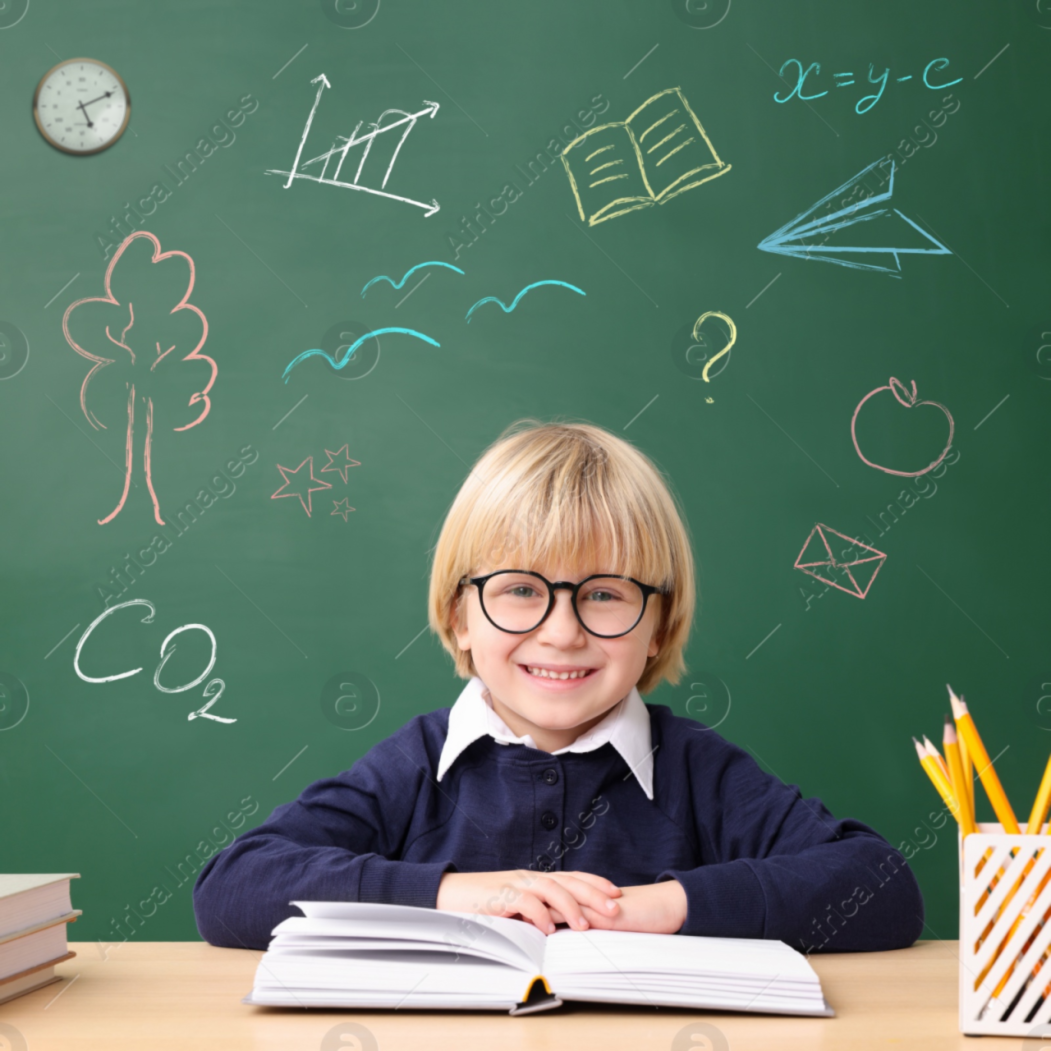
5:11
